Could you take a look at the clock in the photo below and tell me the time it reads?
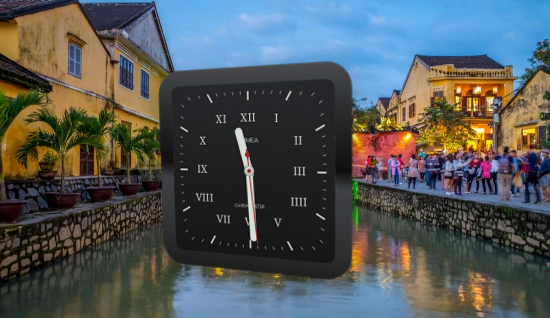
11:29:29
